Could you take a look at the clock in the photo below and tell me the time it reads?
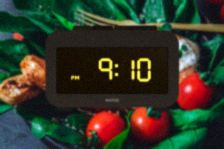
9:10
